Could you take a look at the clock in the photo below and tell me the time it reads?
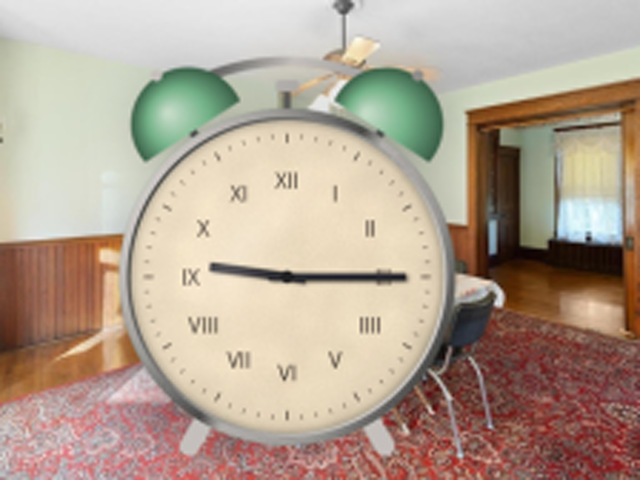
9:15
